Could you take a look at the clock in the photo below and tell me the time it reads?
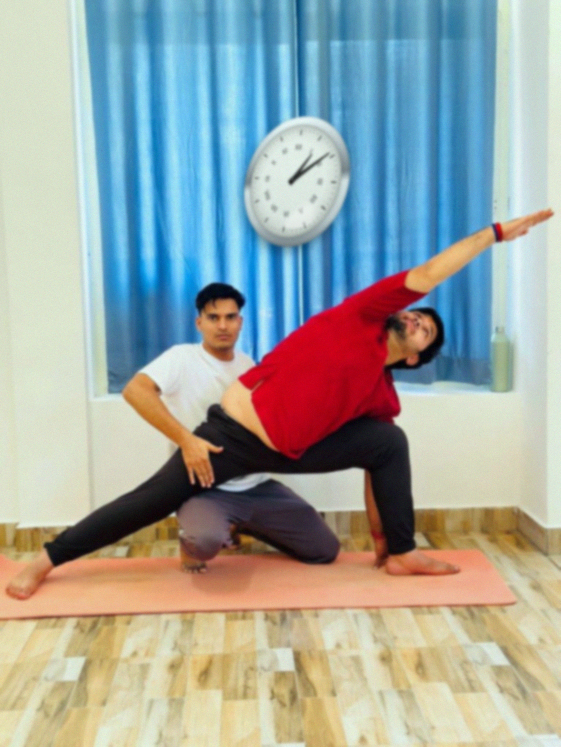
1:09
